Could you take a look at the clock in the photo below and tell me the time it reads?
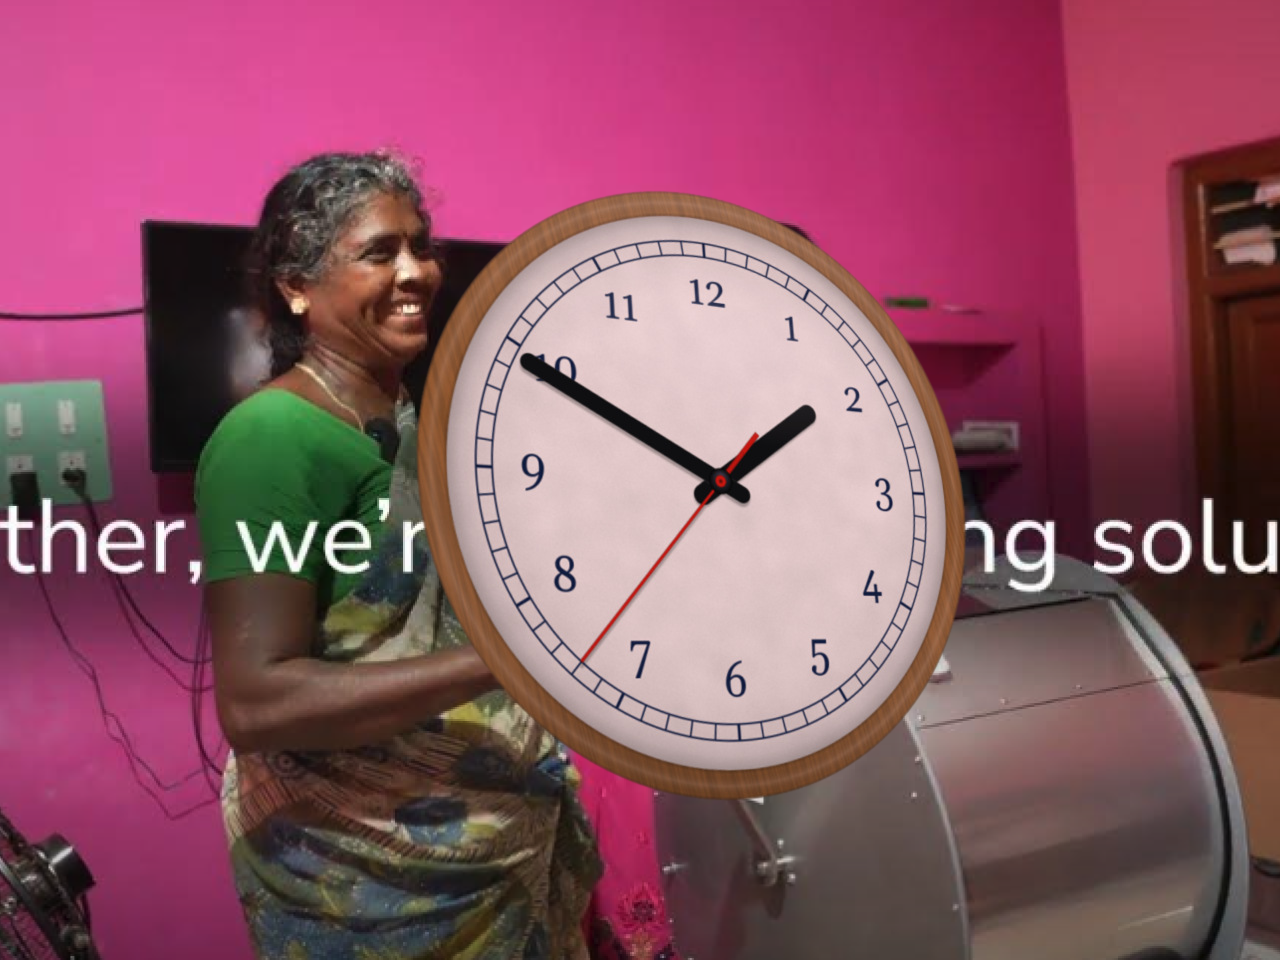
1:49:37
